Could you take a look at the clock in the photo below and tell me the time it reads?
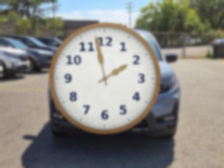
1:58
